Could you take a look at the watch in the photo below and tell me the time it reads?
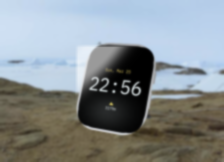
22:56
